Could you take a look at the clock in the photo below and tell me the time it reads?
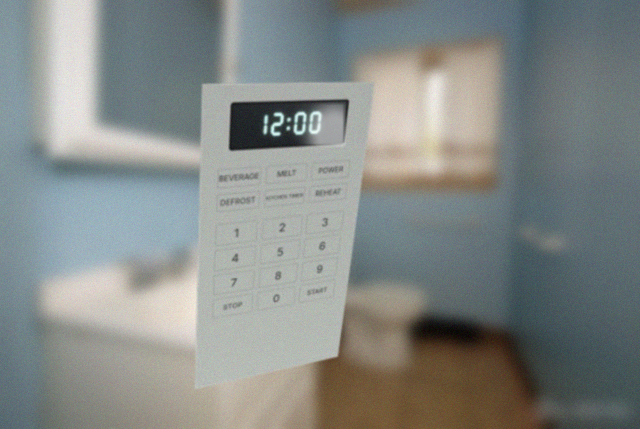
12:00
